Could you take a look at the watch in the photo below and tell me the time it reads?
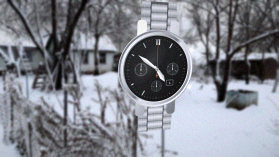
4:51
